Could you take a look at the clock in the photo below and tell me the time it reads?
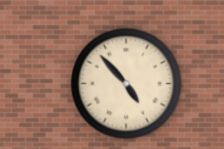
4:53
